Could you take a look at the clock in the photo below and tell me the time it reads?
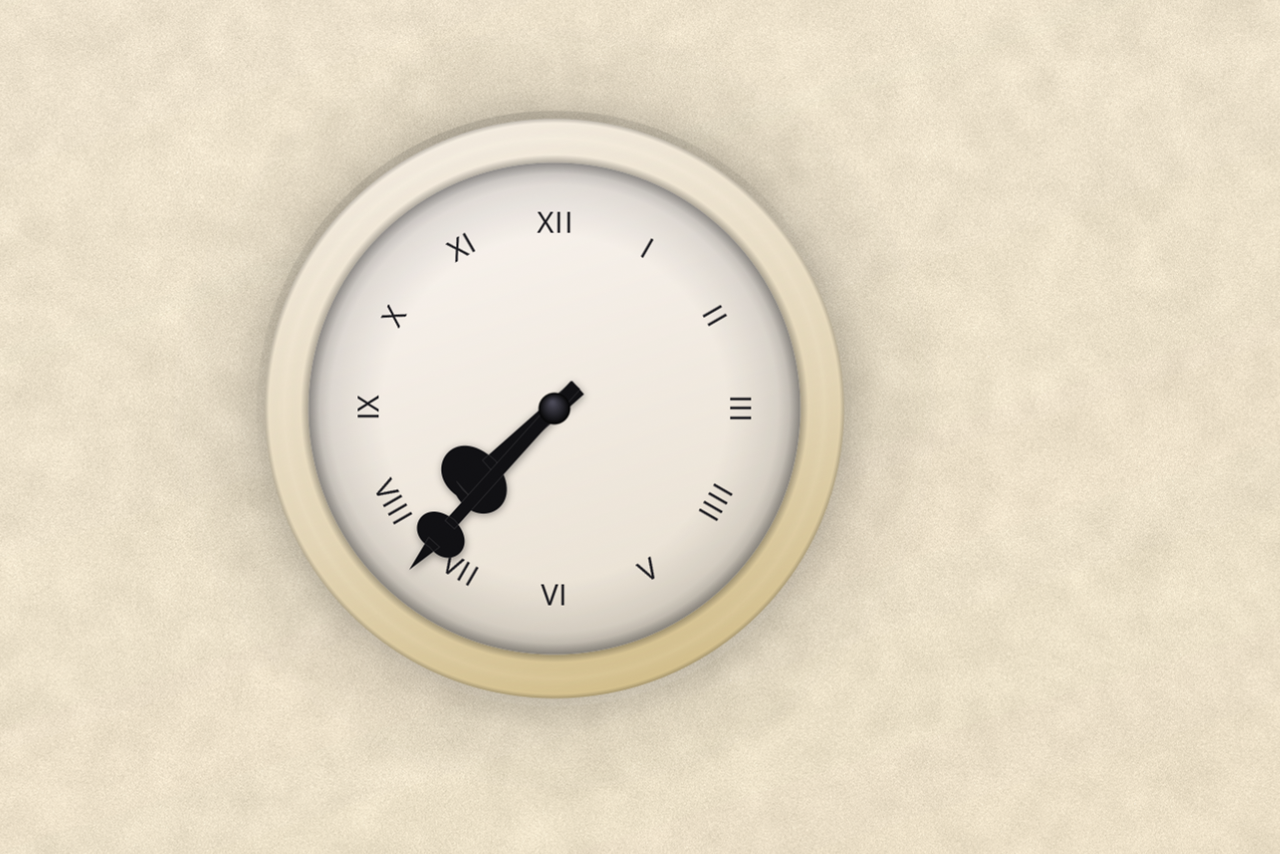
7:37
